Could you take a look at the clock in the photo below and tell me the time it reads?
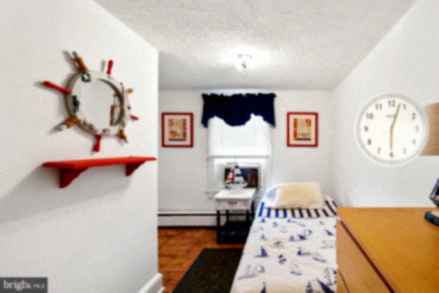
6:03
